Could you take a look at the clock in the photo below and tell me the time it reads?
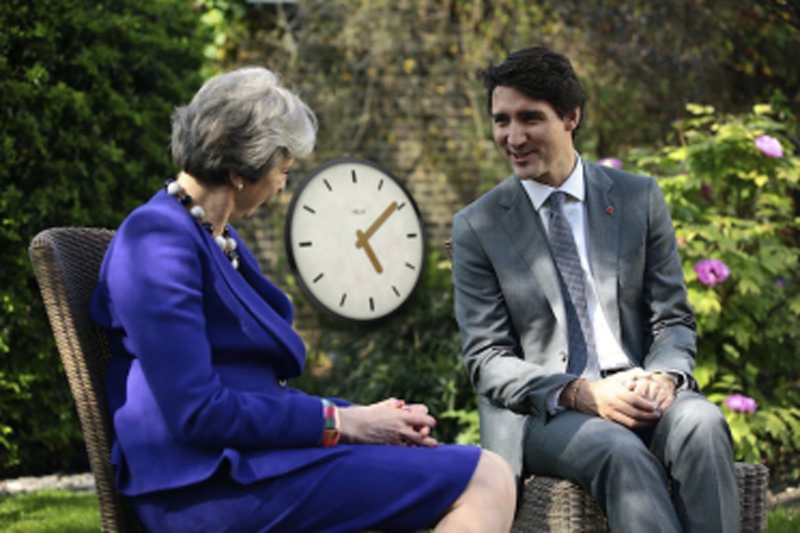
5:09
